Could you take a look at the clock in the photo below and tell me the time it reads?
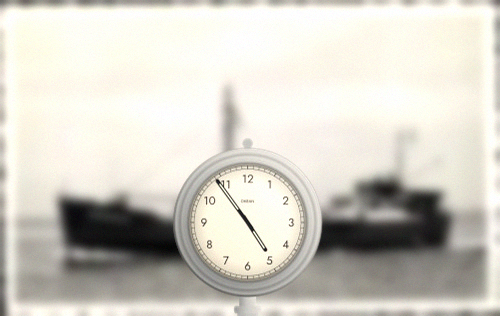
4:54
